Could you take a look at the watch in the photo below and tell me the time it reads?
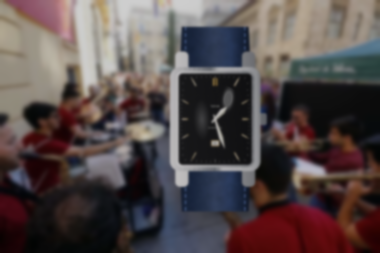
1:27
